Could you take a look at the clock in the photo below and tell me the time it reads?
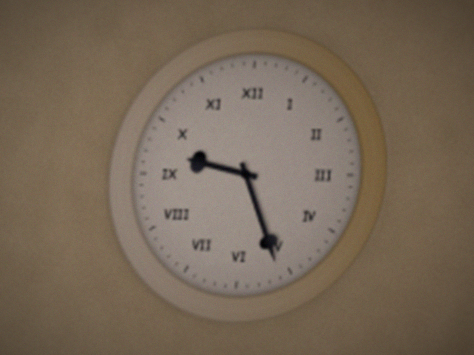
9:26
